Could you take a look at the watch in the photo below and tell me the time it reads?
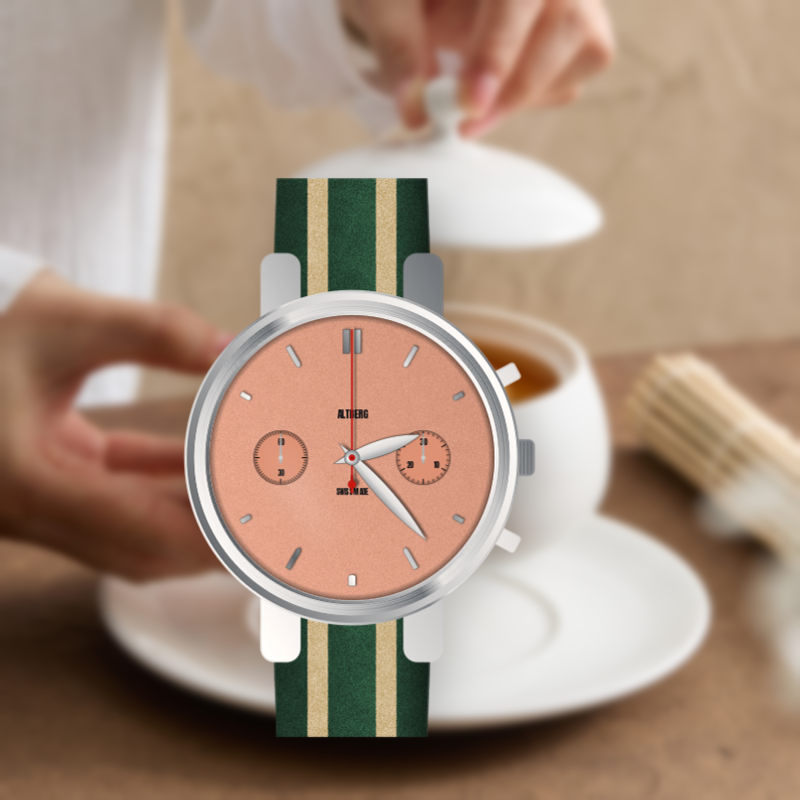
2:23
